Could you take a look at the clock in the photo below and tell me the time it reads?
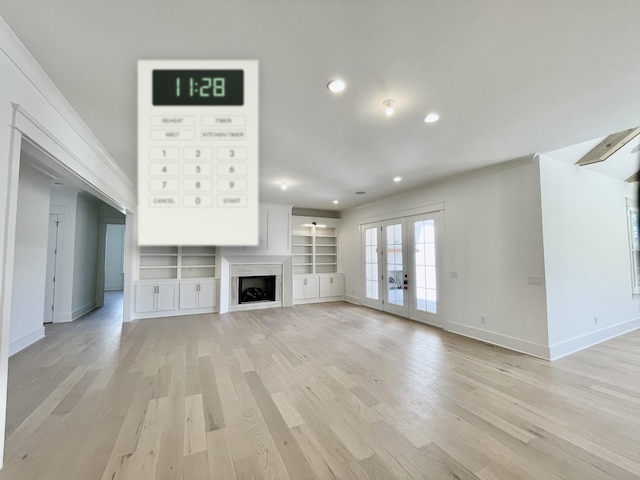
11:28
